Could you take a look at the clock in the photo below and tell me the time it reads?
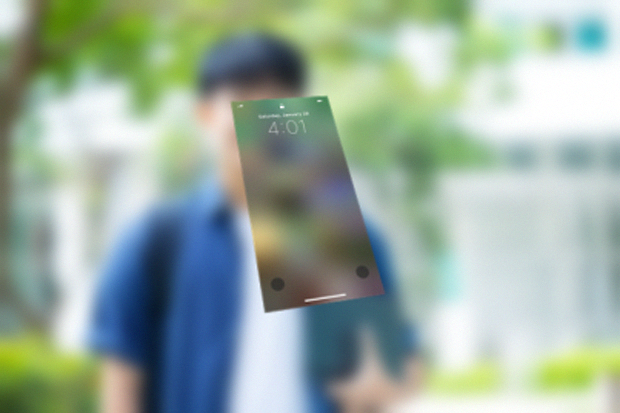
4:01
